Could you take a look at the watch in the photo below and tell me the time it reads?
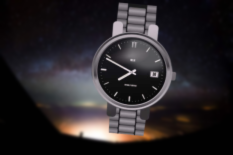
7:49
